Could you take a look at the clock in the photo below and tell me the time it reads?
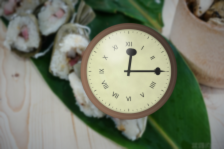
12:15
